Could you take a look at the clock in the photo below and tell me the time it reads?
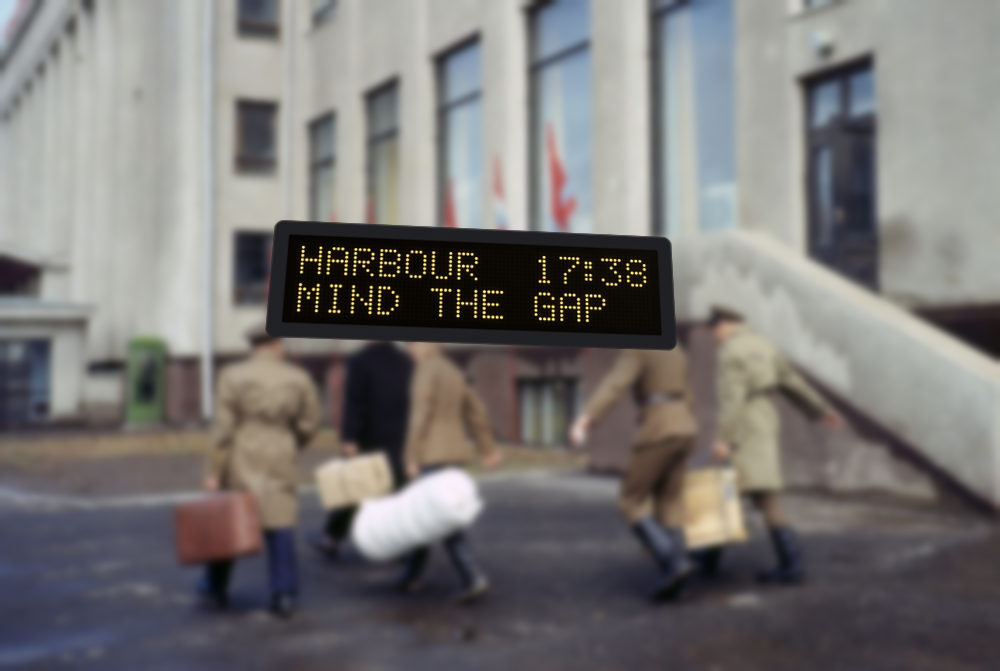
17:38
